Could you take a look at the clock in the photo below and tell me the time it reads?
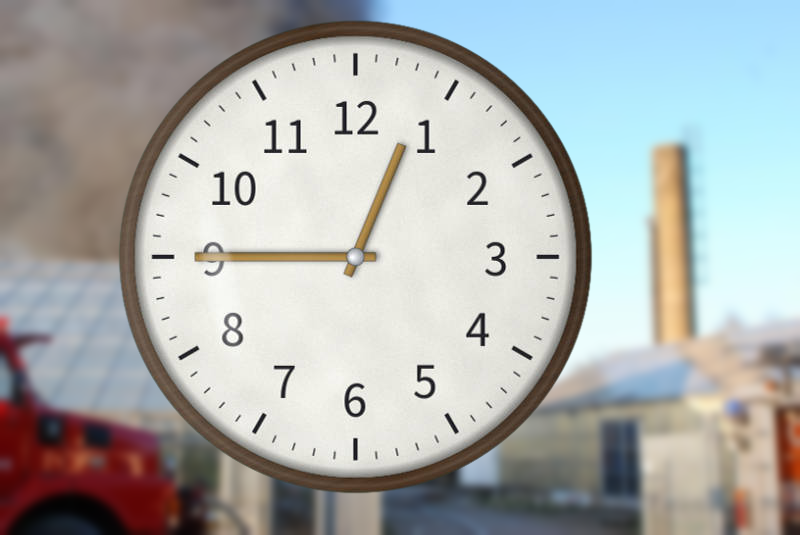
12:45
